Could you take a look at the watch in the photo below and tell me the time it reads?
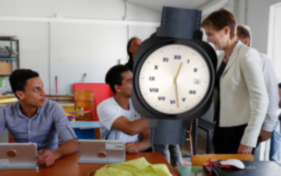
12:28
